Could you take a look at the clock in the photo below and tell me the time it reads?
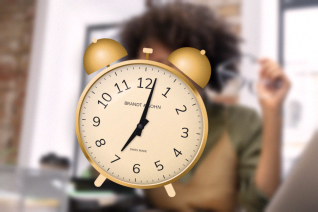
7:02
